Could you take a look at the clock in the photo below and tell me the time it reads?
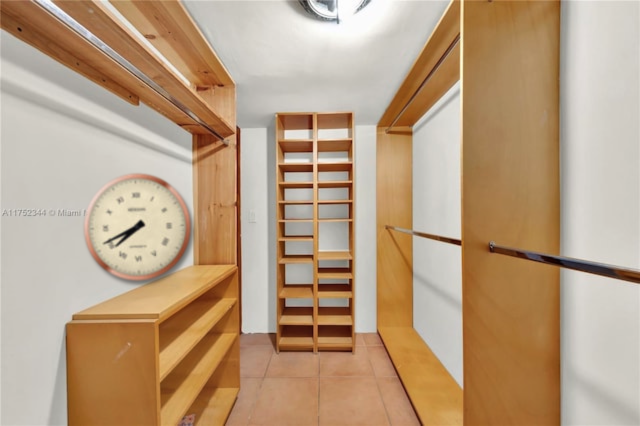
7:41
